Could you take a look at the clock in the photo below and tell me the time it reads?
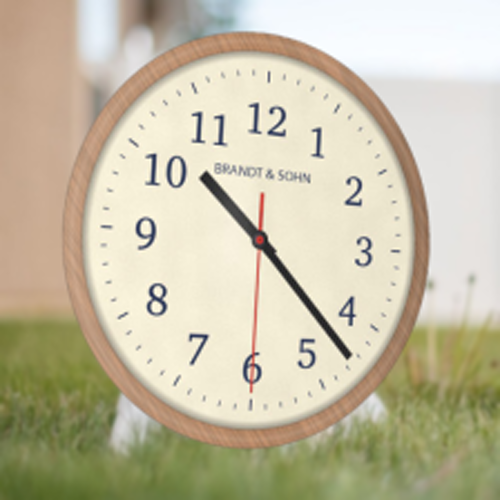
10:22:30
